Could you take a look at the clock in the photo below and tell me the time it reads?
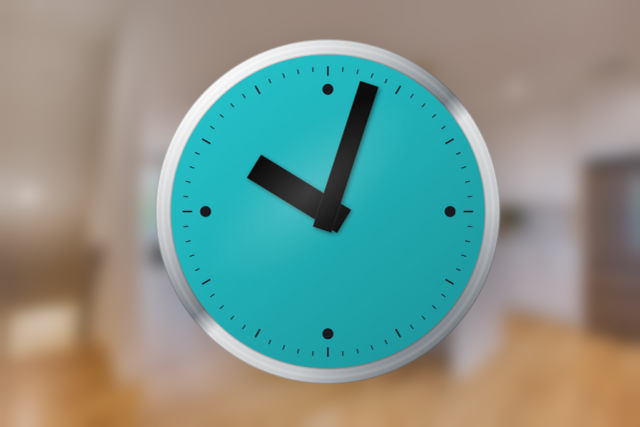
10:03
